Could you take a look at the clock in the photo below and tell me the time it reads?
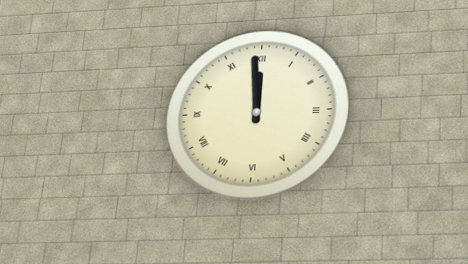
11:59
